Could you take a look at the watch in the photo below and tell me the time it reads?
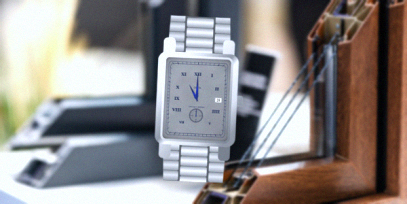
11:00
